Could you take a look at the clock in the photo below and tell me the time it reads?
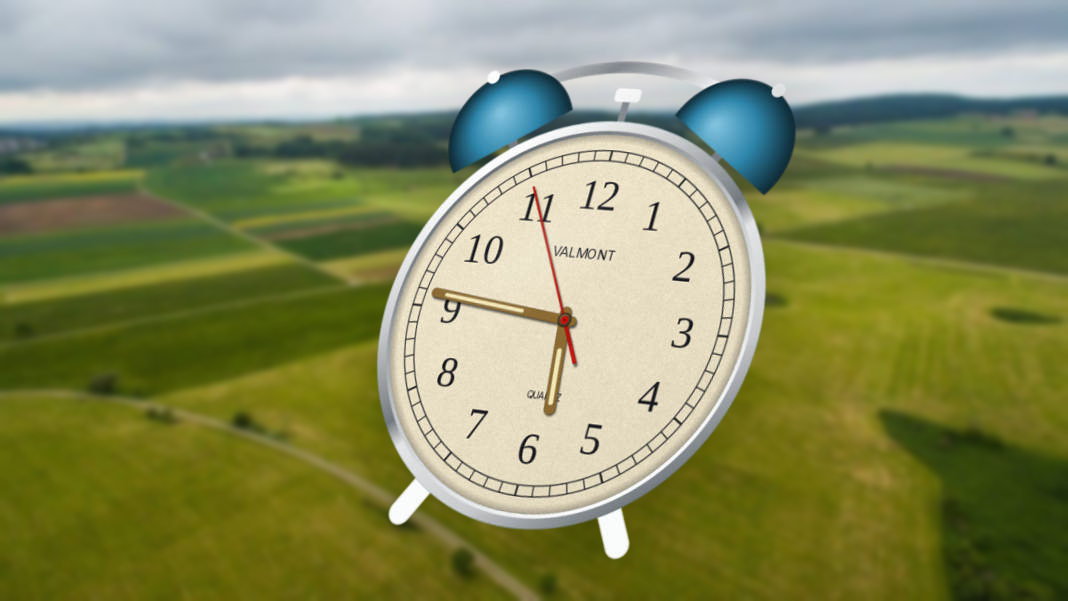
5:45:55
